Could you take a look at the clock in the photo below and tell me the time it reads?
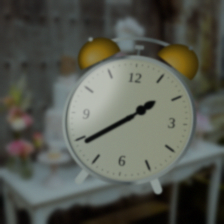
1:39
